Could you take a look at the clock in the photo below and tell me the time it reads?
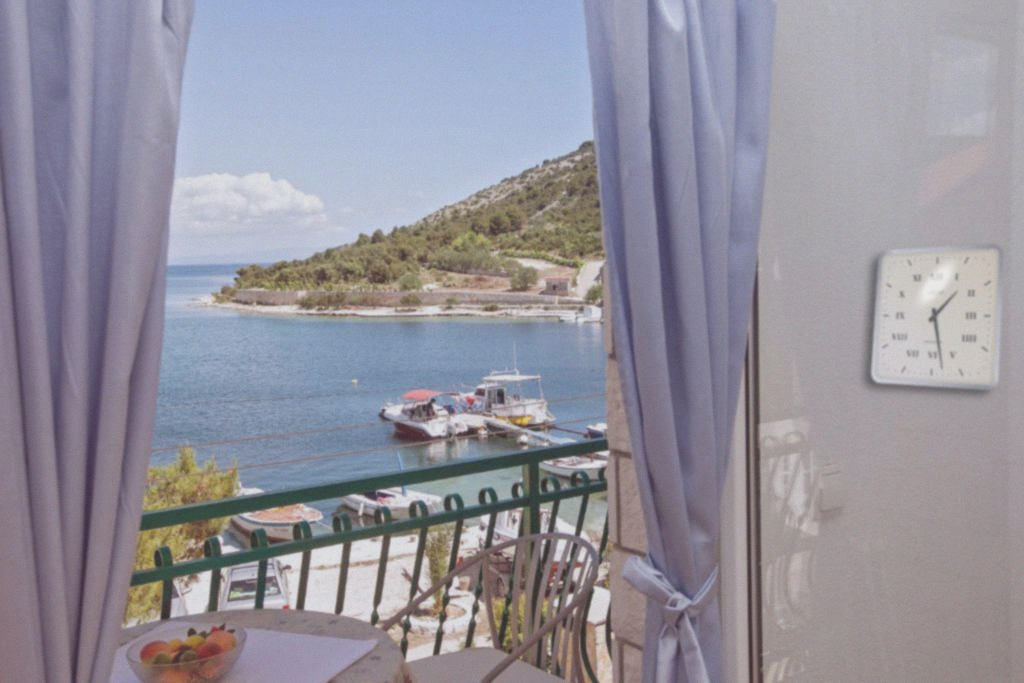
1:28
